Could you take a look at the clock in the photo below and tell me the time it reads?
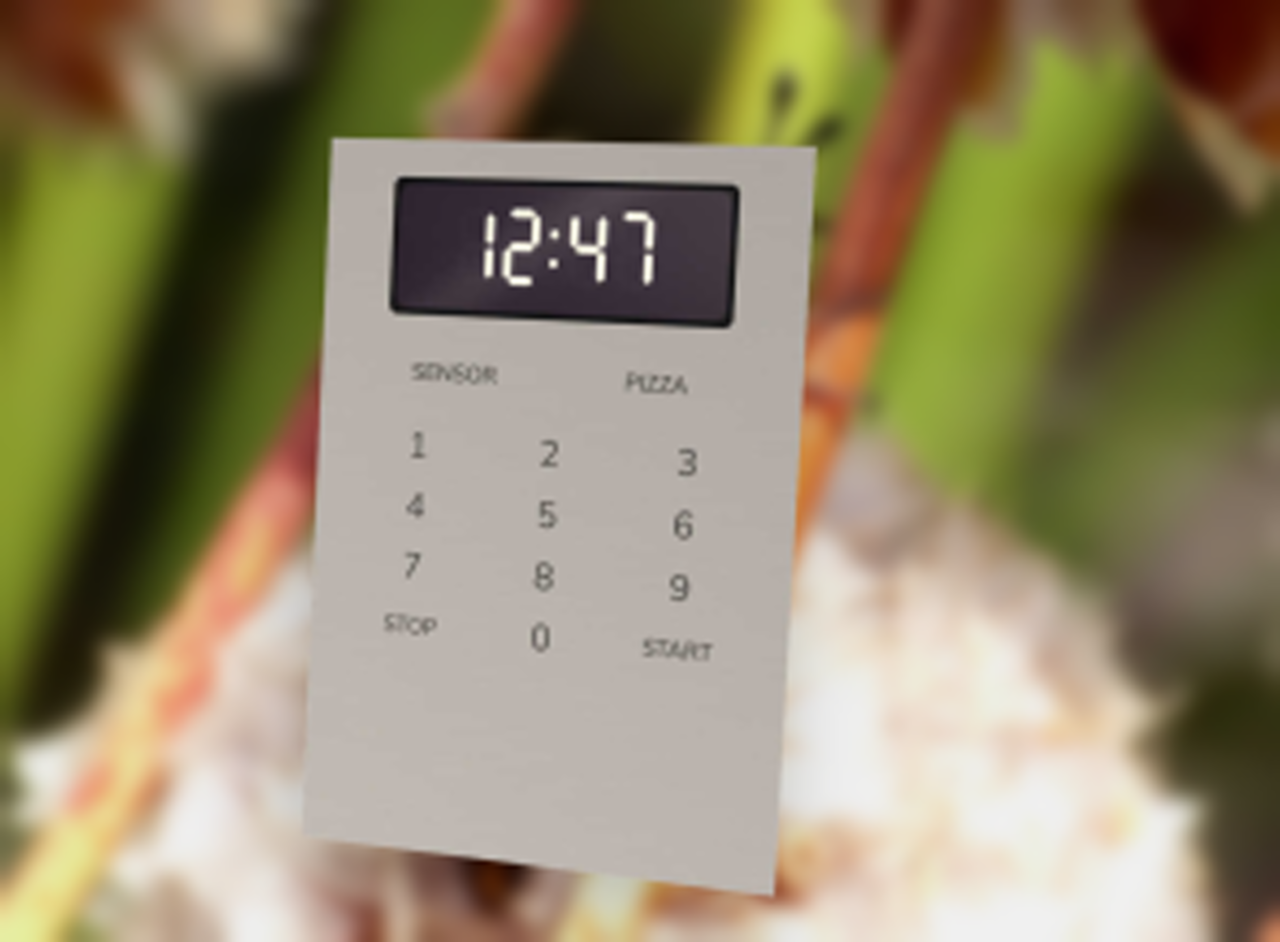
12:47
